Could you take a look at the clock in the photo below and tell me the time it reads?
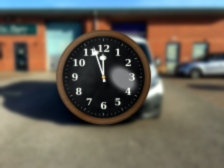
11:57
